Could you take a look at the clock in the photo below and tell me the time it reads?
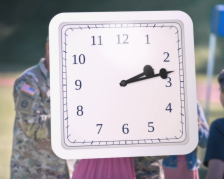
2:13
